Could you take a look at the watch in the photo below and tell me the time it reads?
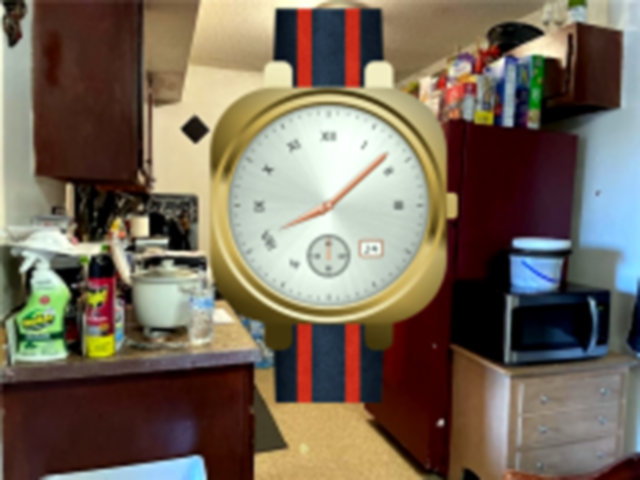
8:08
